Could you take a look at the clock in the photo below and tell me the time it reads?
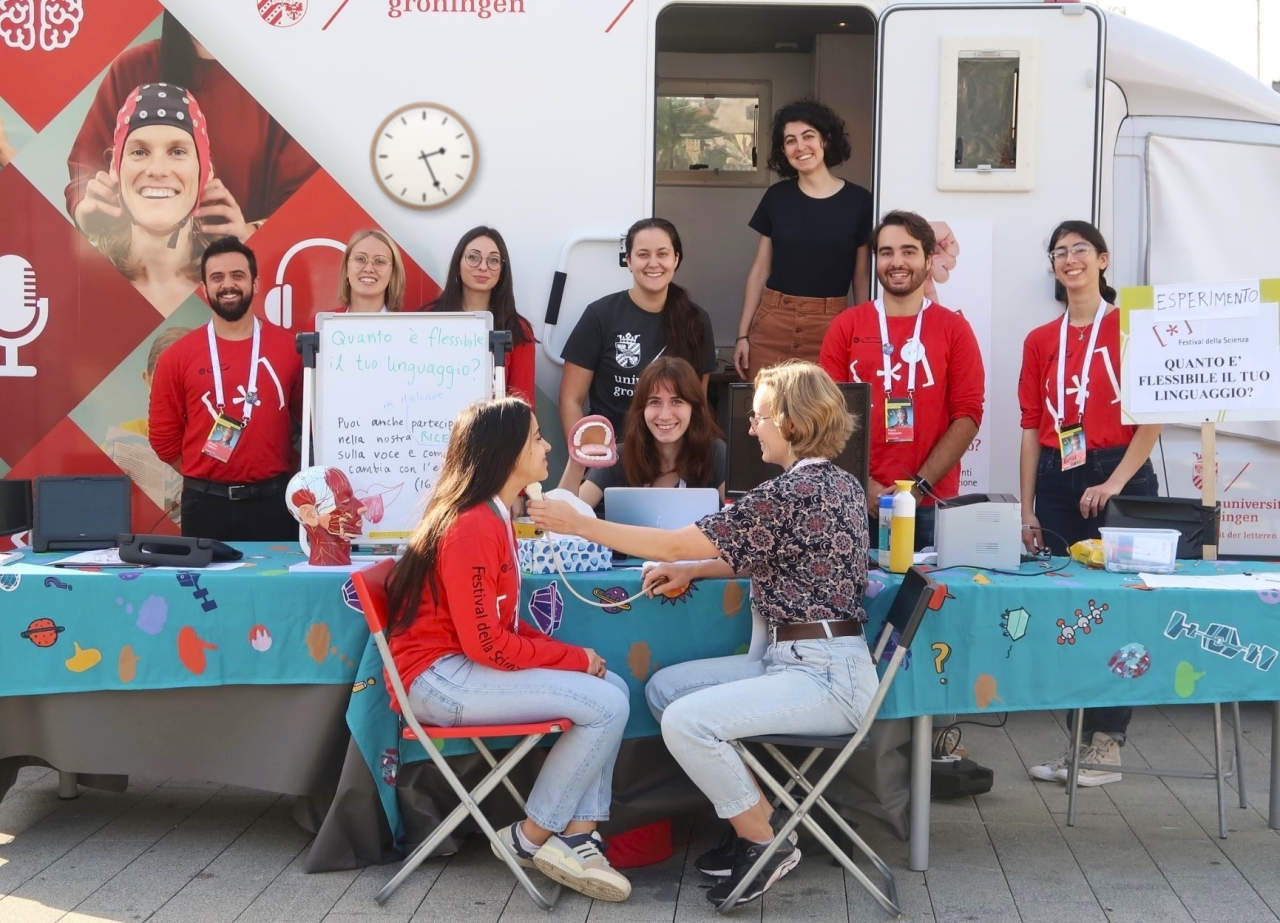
2:26
